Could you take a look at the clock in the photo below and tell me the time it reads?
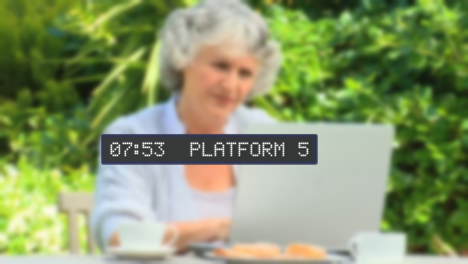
7:53
